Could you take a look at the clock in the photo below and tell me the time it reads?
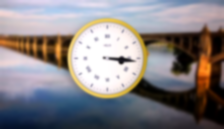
3:16
